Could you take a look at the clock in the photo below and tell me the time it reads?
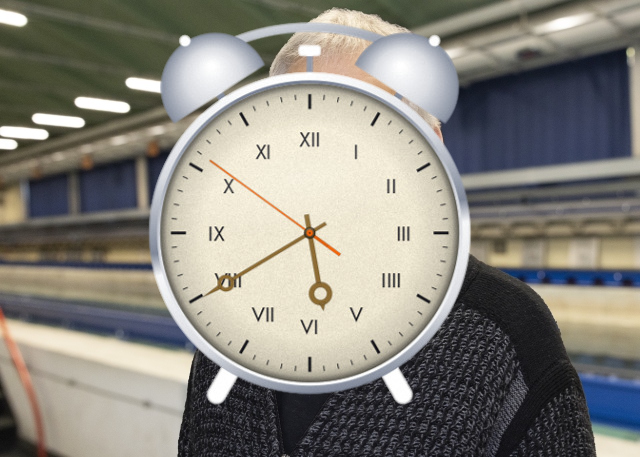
5:39:51
